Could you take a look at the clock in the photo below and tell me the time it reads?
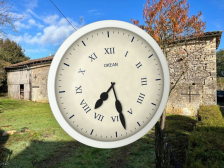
7:28
